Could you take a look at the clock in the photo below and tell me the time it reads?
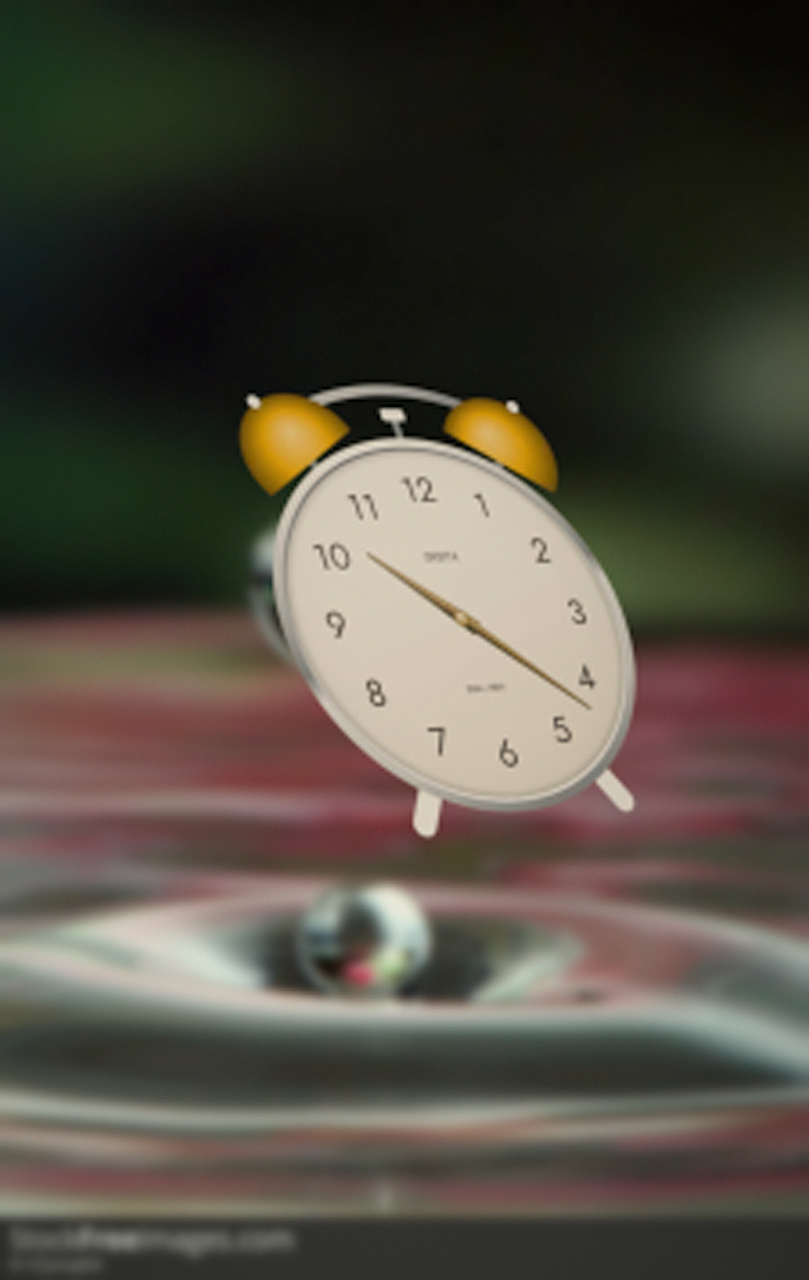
10:22
